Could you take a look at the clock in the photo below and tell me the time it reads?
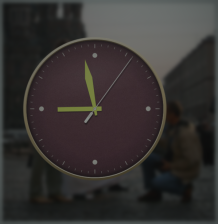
8:58:06
